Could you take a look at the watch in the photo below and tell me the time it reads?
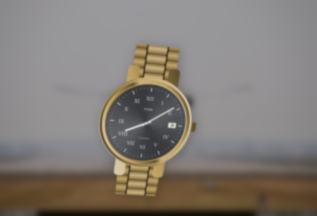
8:09
